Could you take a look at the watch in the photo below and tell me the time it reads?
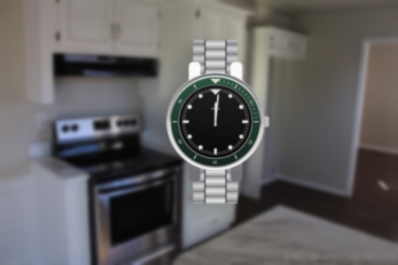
12:01
